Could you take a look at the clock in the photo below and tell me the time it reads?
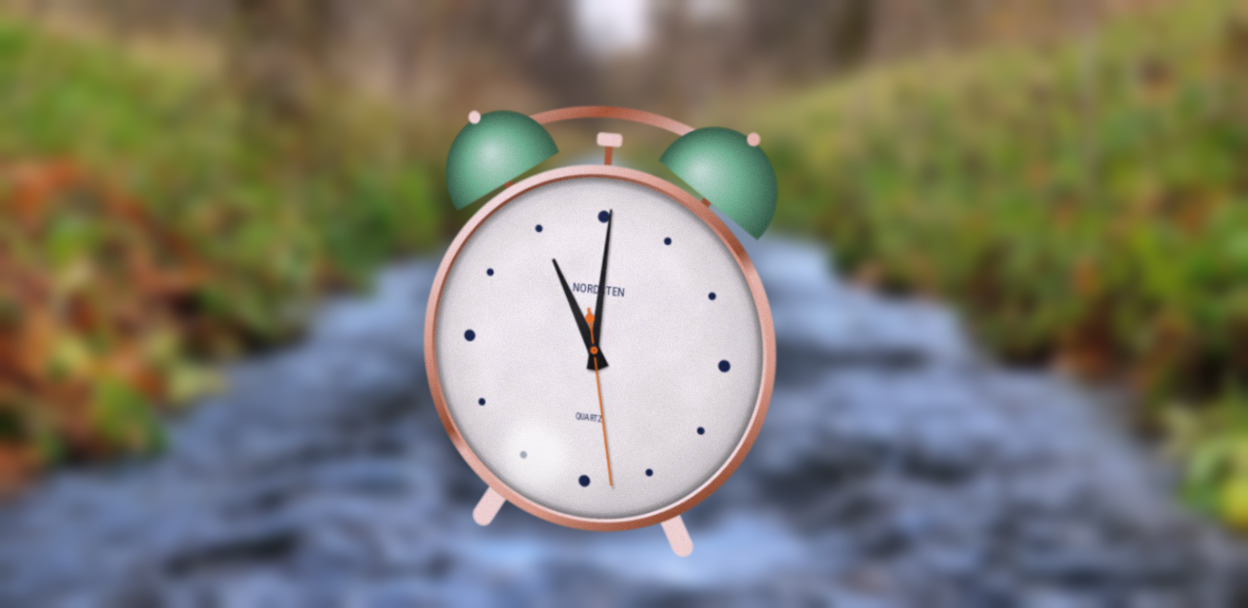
11:00:28
